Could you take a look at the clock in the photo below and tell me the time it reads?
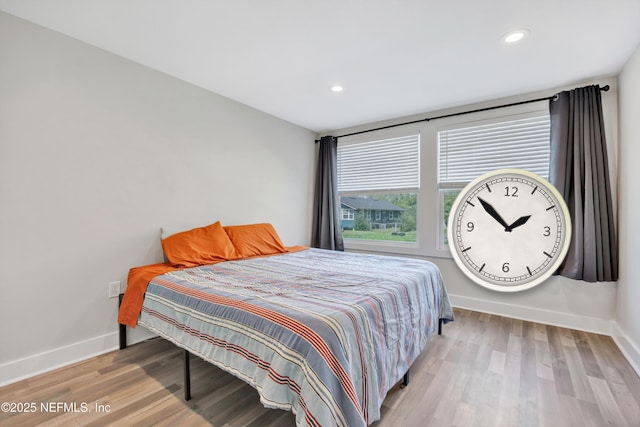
1:52
